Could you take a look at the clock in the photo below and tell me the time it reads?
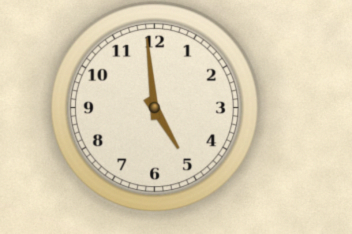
4:59
